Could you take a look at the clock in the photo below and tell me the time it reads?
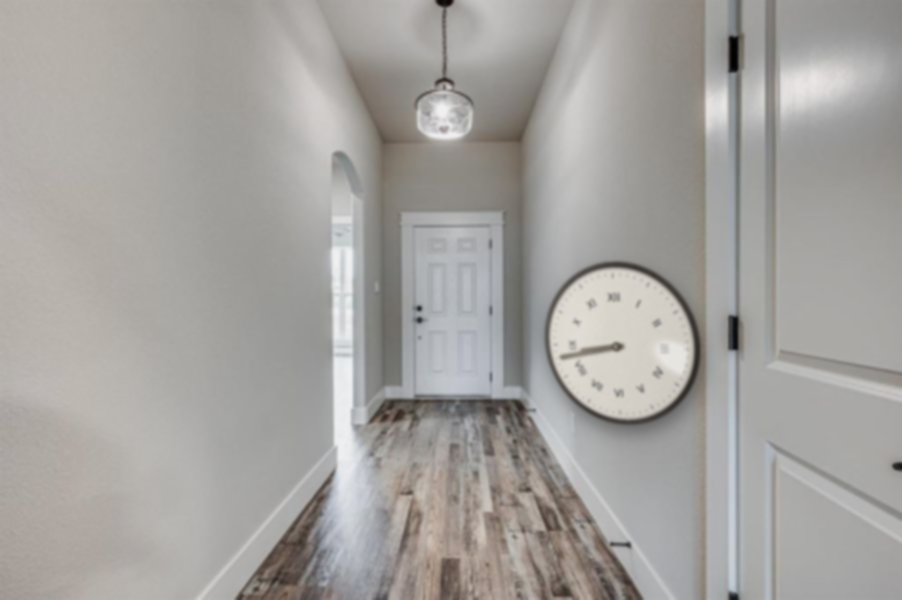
8:43
